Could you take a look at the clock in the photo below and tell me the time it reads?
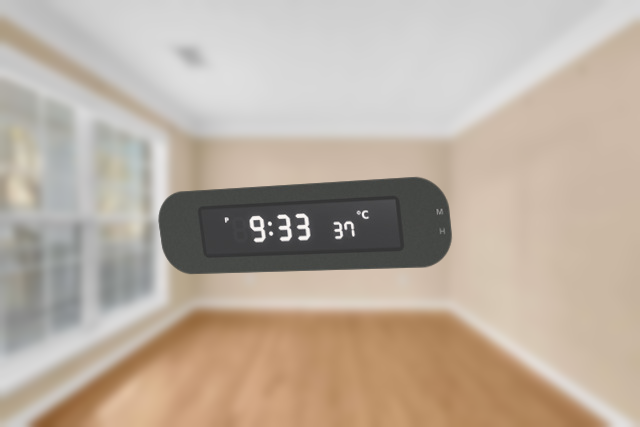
9:33
